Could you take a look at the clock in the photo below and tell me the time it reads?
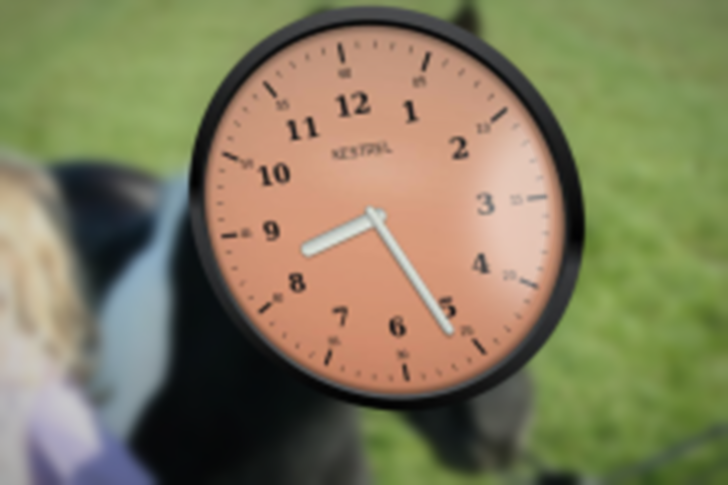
8:26
